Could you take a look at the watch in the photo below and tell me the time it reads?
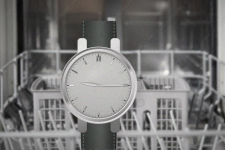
9:15
